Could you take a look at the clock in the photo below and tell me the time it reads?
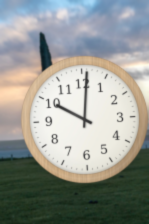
10:01
